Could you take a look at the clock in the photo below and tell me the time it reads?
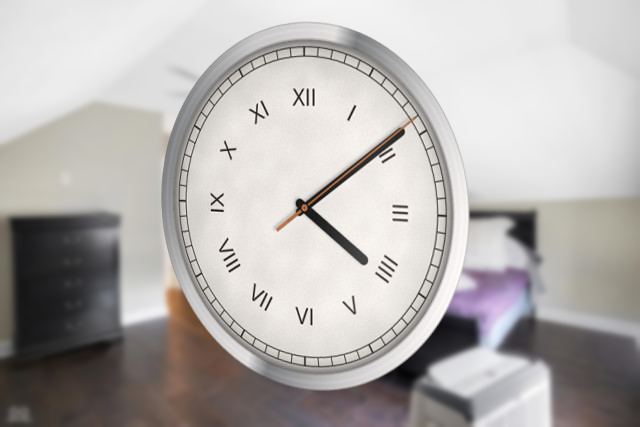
4:09:09
